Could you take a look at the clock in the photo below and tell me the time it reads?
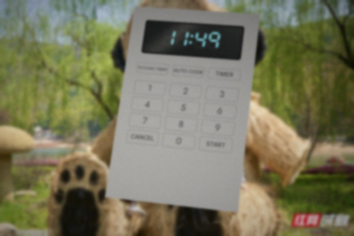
11:49
